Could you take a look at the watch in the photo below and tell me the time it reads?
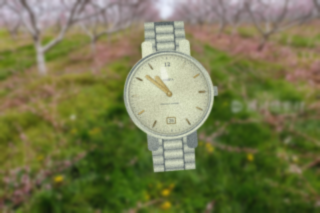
10:52
